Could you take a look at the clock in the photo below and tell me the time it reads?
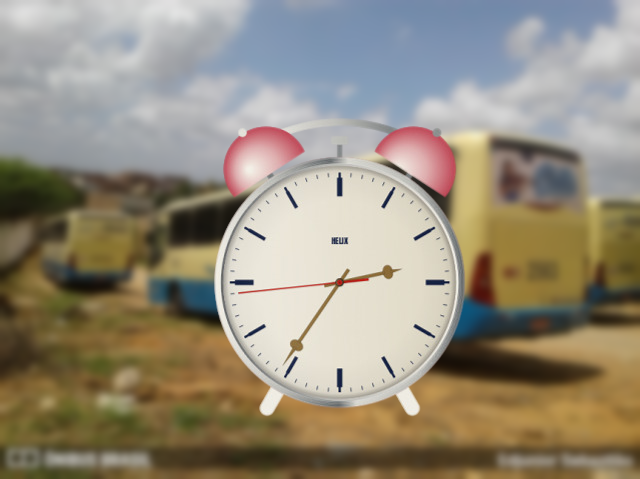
2:35:44
